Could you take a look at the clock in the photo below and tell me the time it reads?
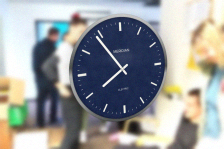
7:54
